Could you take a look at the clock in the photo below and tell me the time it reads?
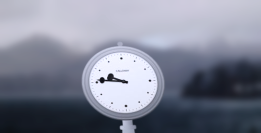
9:46
